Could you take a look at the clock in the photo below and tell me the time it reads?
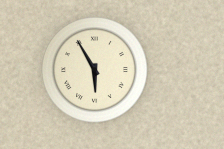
5:55
